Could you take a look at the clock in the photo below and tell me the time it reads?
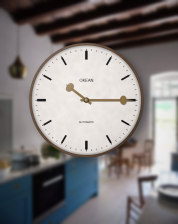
10:15
